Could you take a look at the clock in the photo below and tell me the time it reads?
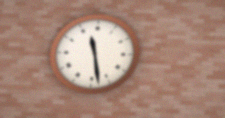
11:28
